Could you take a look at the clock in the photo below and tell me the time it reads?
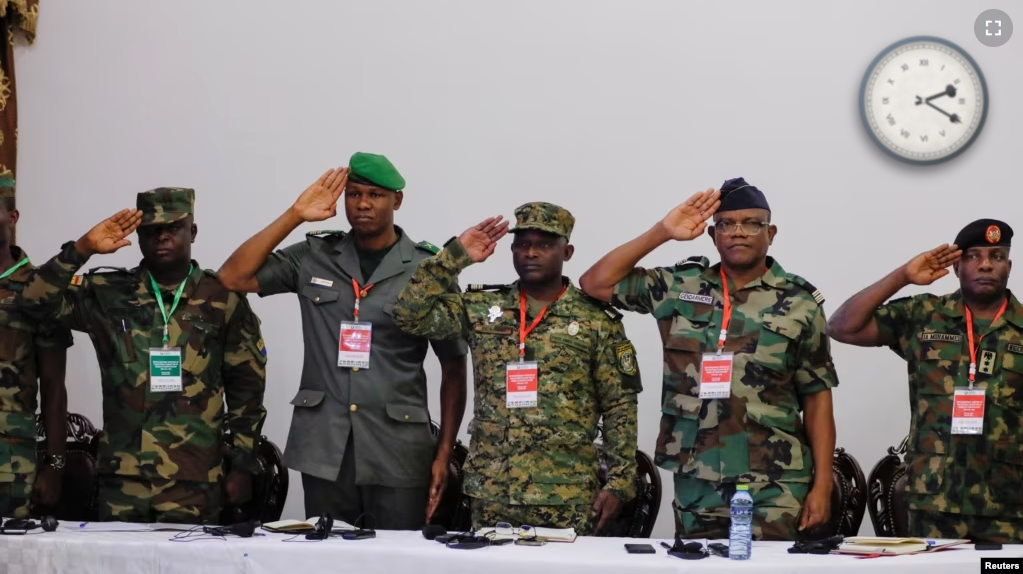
2:20
